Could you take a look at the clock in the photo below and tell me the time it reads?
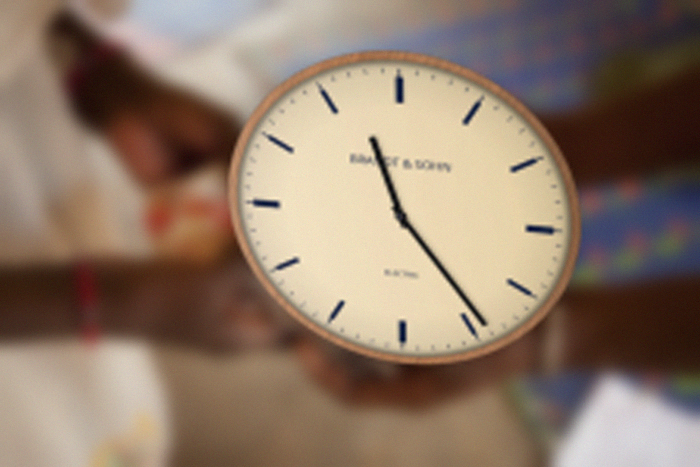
11:24
